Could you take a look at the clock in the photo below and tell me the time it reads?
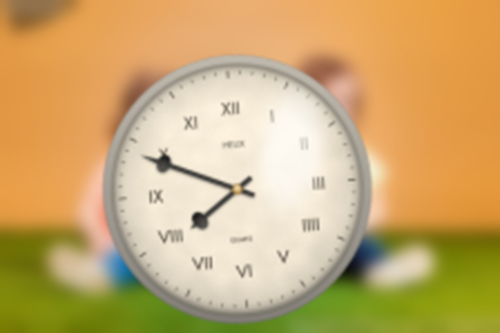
7:49
